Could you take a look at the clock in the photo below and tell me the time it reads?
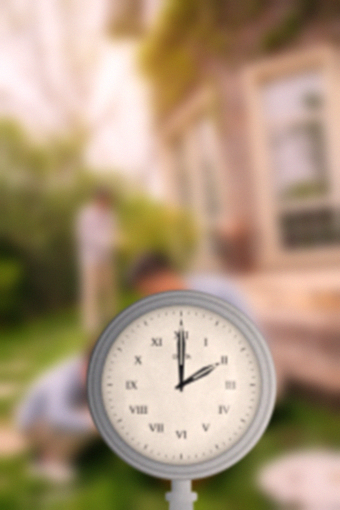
2:00
